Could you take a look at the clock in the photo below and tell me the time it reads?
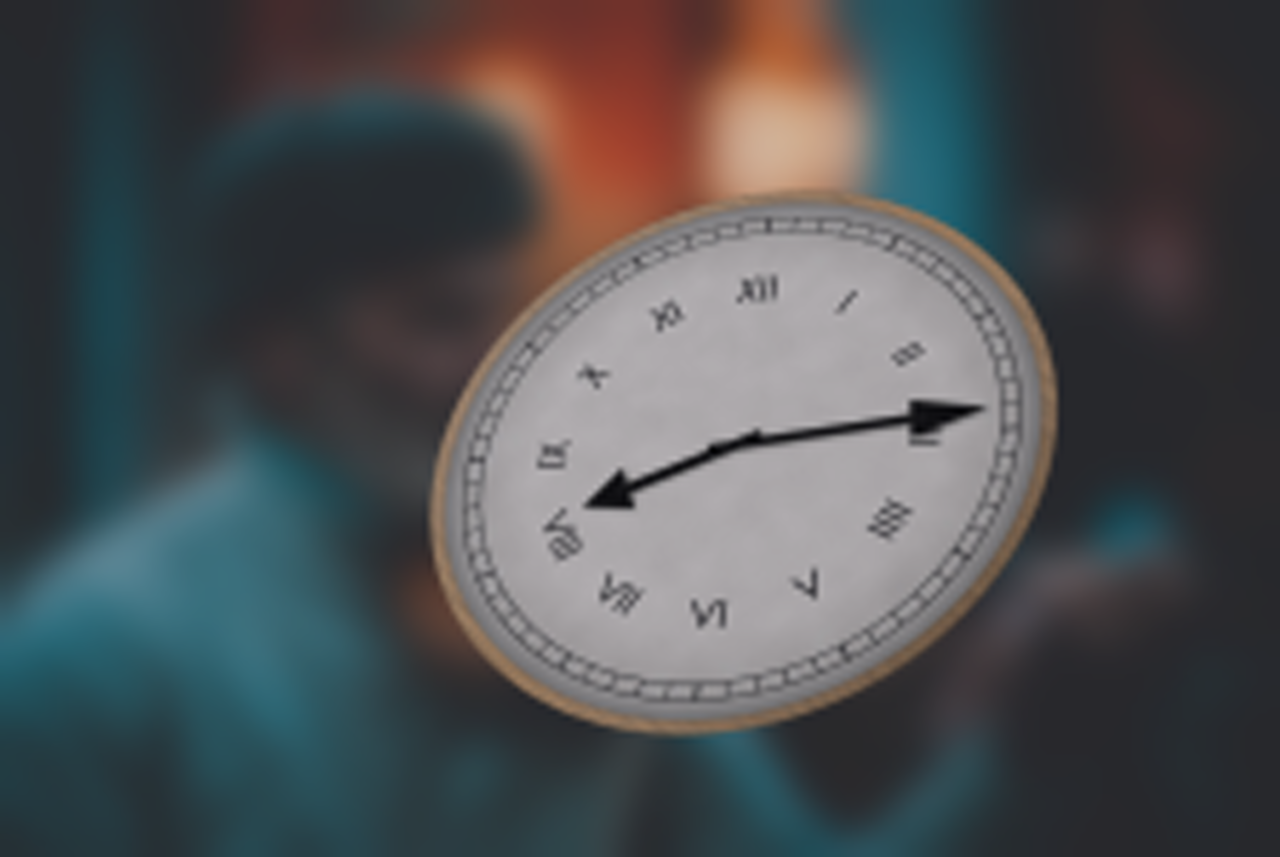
8:14
